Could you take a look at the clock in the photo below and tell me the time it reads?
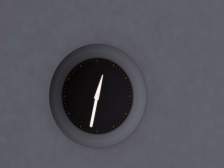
12:32
